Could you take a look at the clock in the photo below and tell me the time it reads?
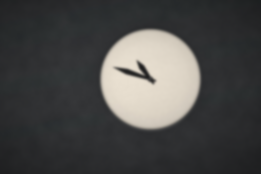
10:48
